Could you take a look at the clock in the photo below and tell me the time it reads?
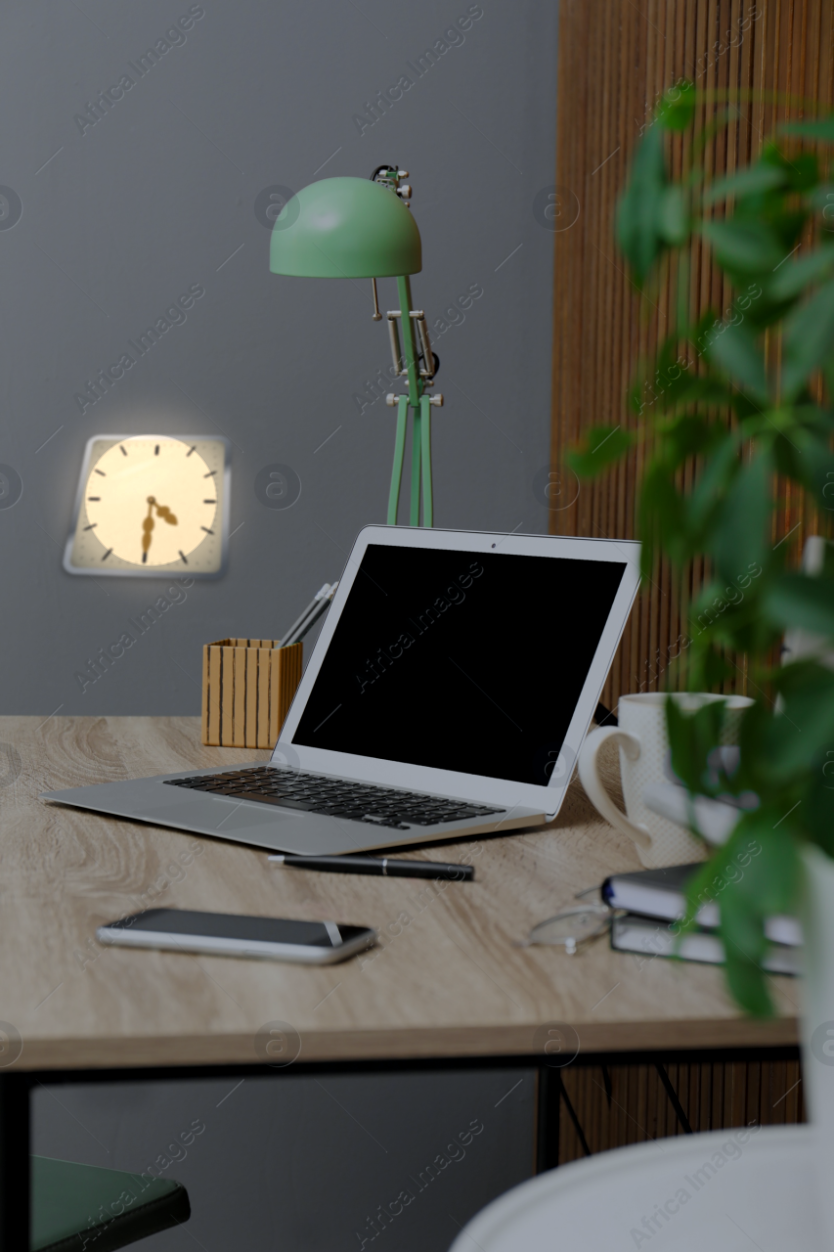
4:30
